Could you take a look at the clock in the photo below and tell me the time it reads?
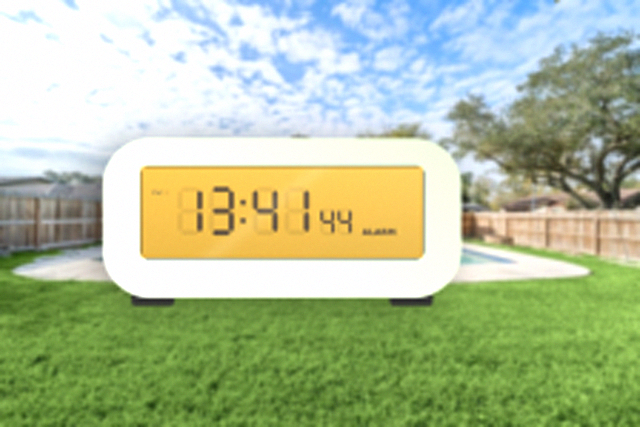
13:41:44
